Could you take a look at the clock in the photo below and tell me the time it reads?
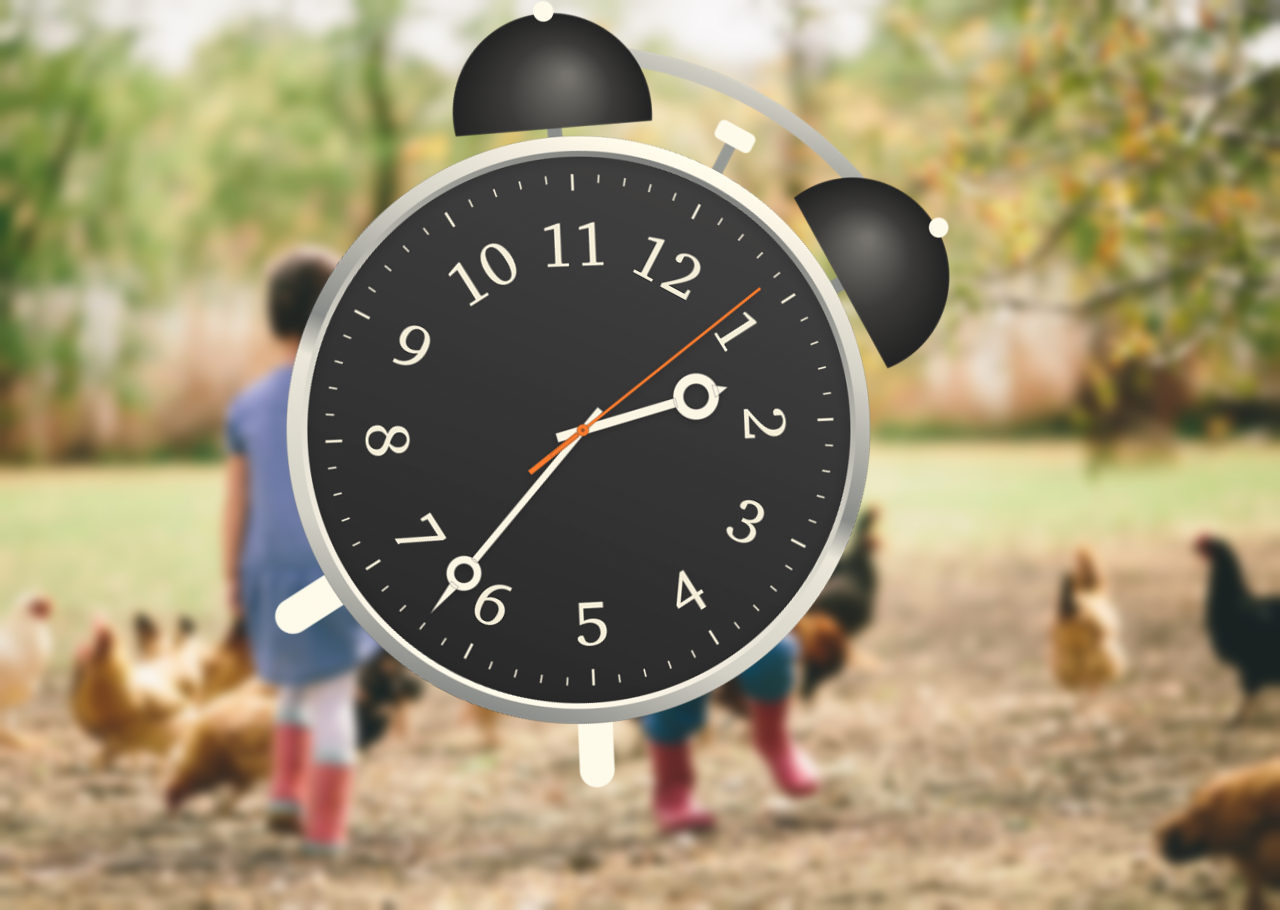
1:32:04
